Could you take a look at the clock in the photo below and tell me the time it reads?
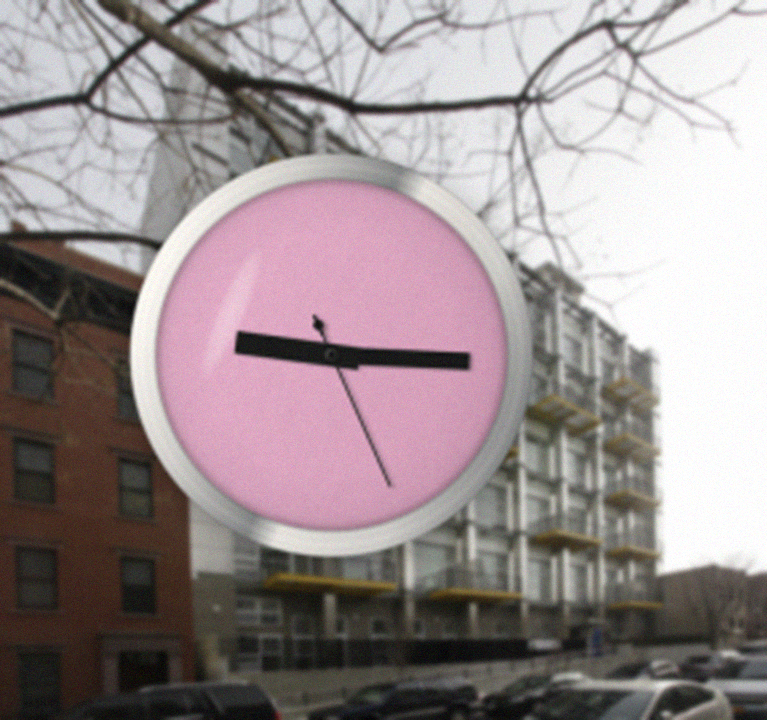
9:15:26
